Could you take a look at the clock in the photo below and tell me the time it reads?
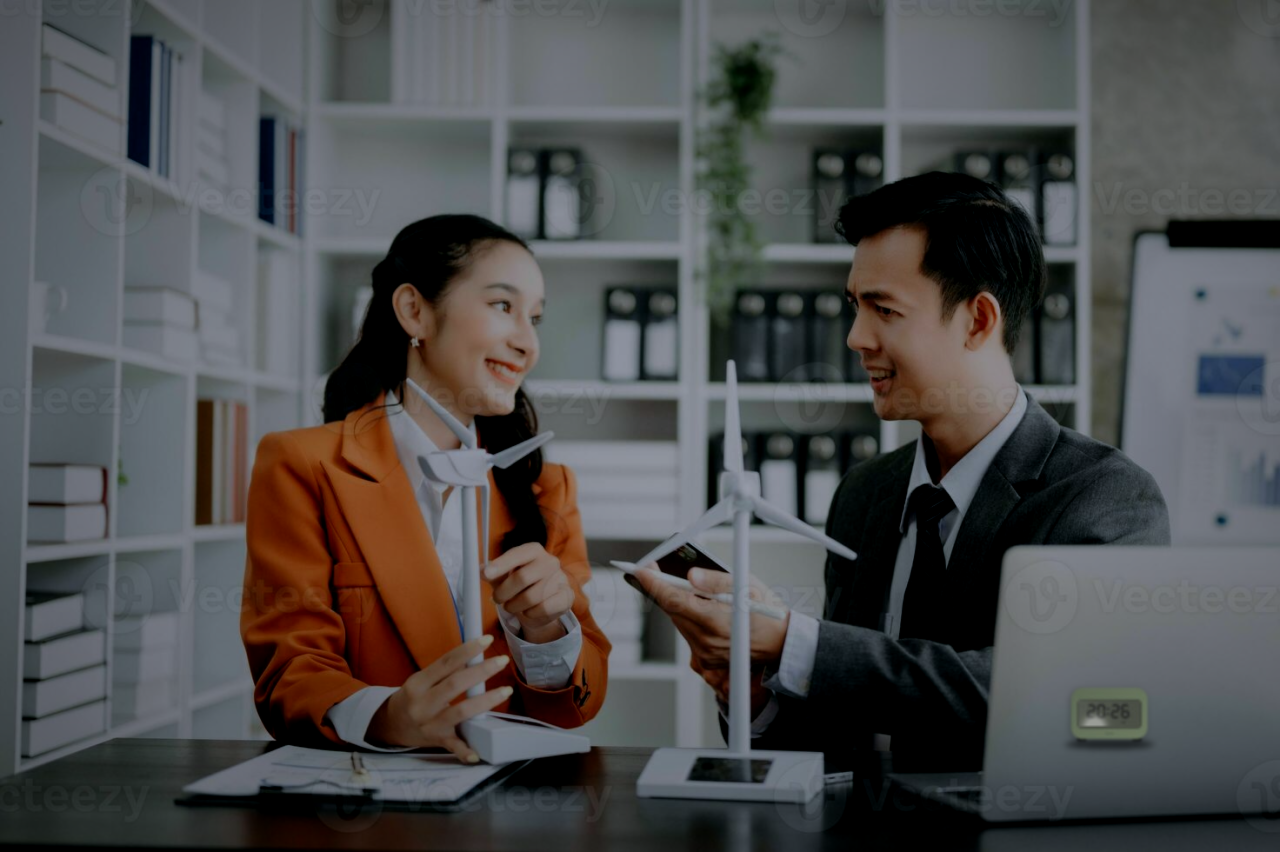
20:26
